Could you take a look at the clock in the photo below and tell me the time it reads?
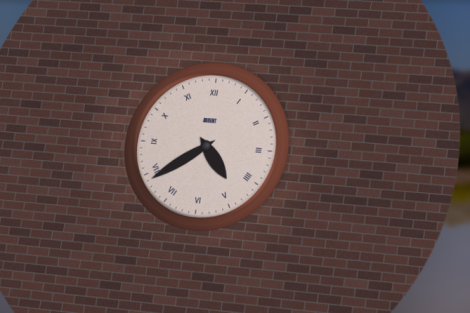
4:39
